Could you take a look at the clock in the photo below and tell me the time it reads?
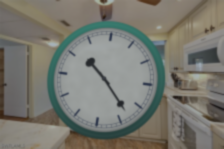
10:23
